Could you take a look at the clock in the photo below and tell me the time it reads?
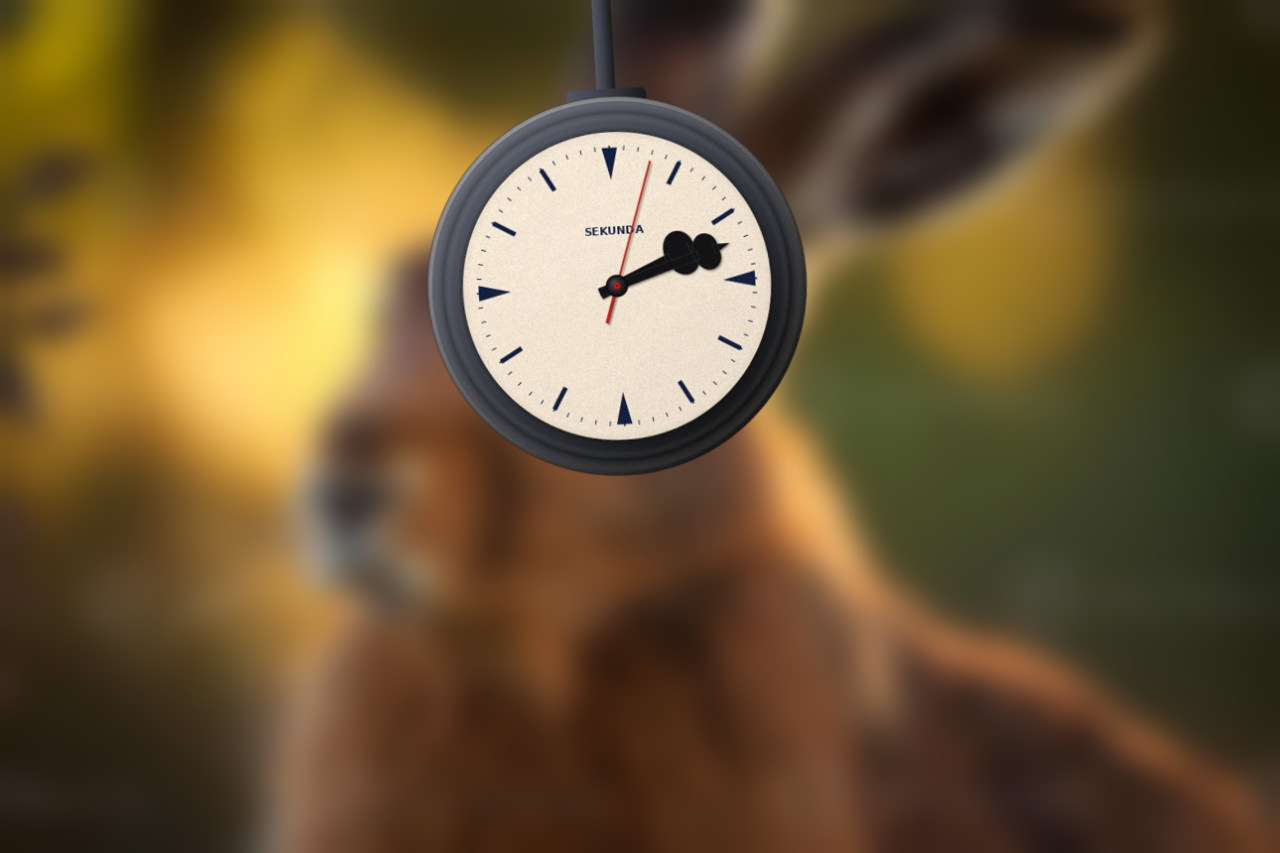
2:12:03
